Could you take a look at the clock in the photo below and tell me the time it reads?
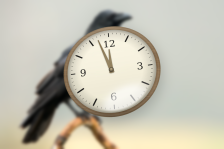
11:57
